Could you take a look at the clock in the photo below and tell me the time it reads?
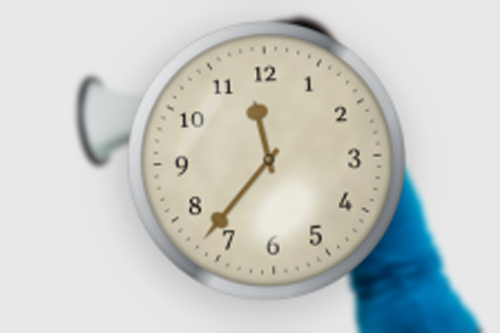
11:37
